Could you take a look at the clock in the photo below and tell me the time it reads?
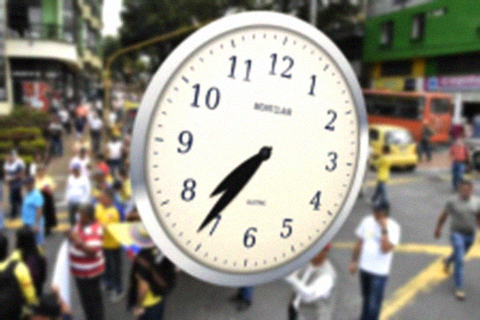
7:36
